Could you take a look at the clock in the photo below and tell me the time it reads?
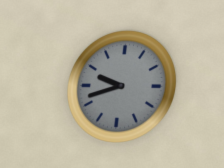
9:42
